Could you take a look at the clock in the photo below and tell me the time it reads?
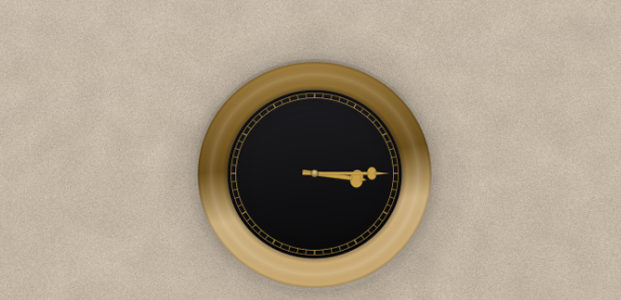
3:15
